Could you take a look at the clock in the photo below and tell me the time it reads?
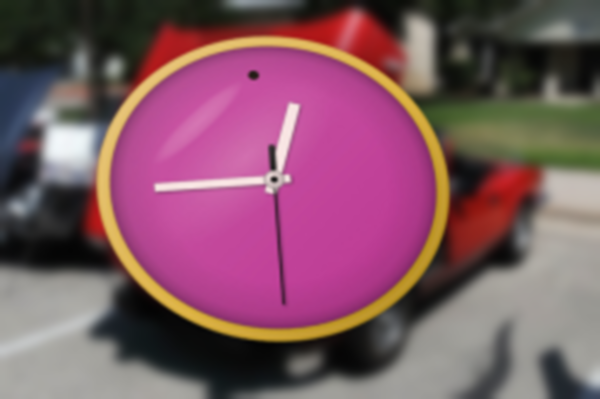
12:45:31
